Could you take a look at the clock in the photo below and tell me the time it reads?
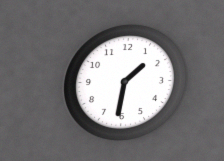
1:31
